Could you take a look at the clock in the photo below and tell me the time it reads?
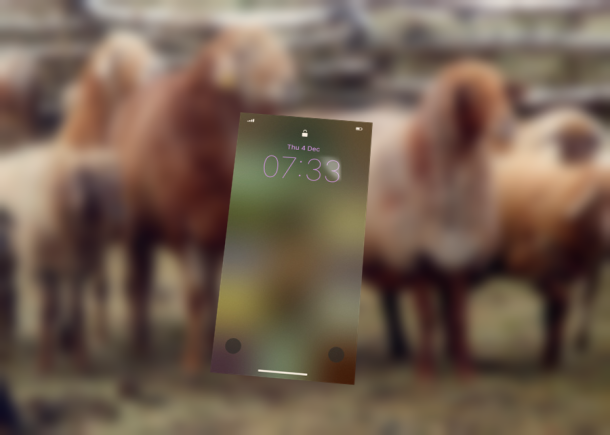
7:33
